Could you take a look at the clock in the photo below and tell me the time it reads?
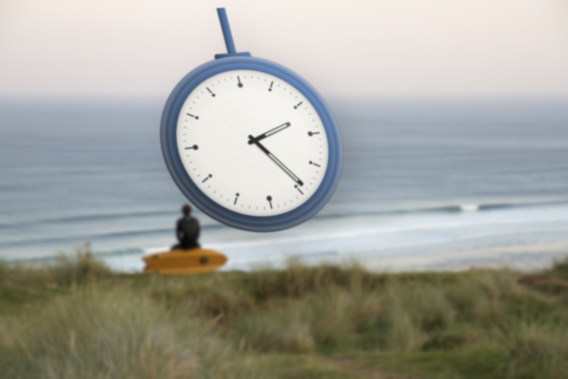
2:24
